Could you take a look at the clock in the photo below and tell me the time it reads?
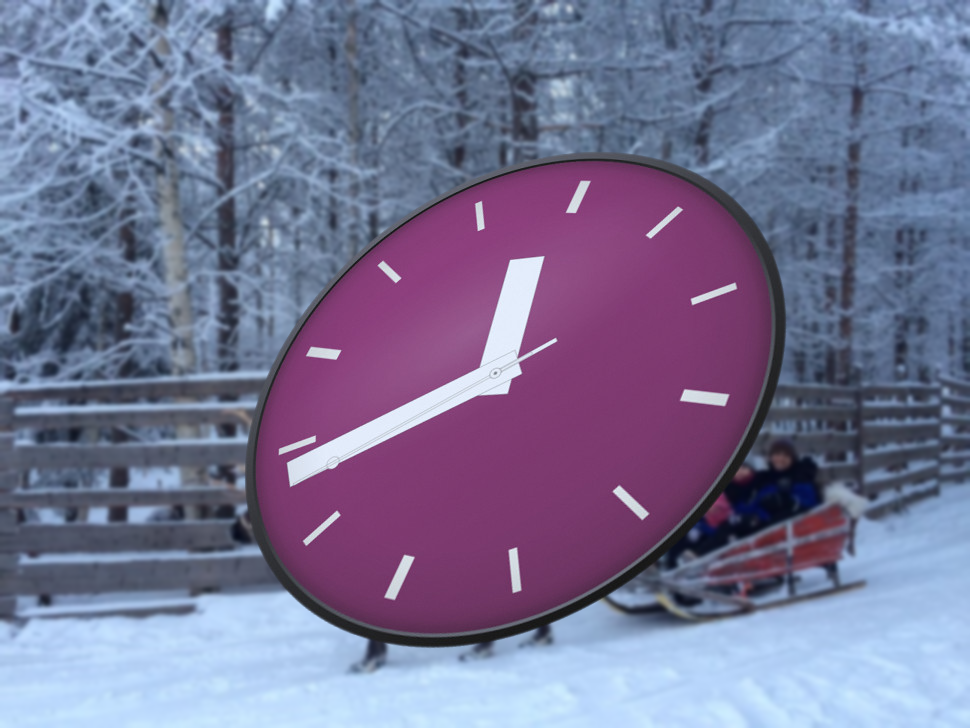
11:38:38
